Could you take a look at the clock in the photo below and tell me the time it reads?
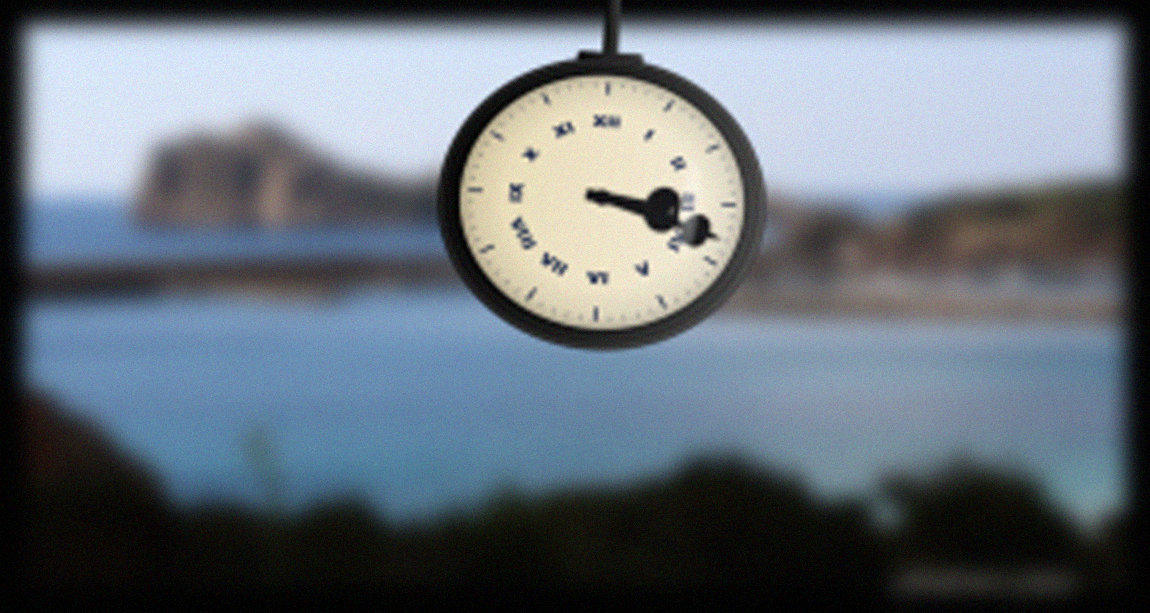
3:18
